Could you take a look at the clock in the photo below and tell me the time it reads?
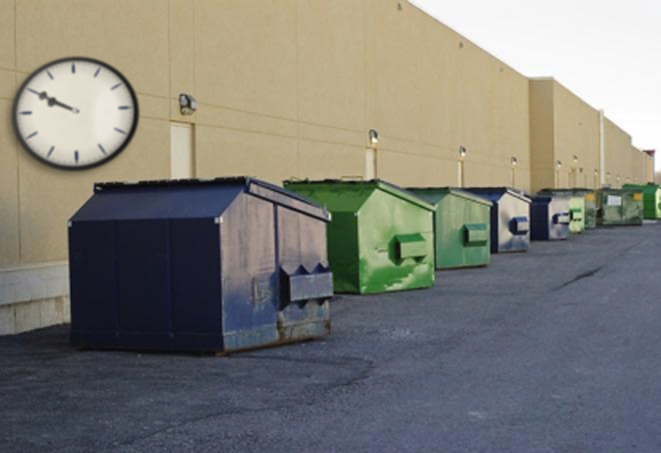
9:50
